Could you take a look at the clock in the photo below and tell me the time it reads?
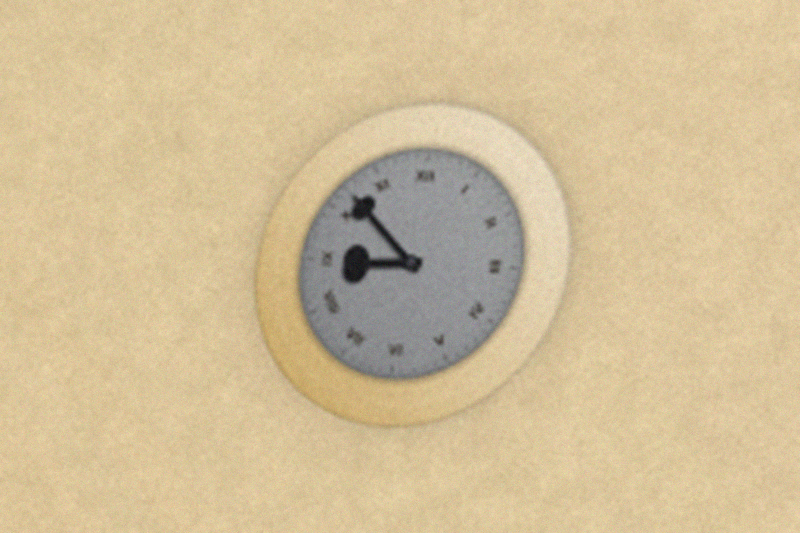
8:52
